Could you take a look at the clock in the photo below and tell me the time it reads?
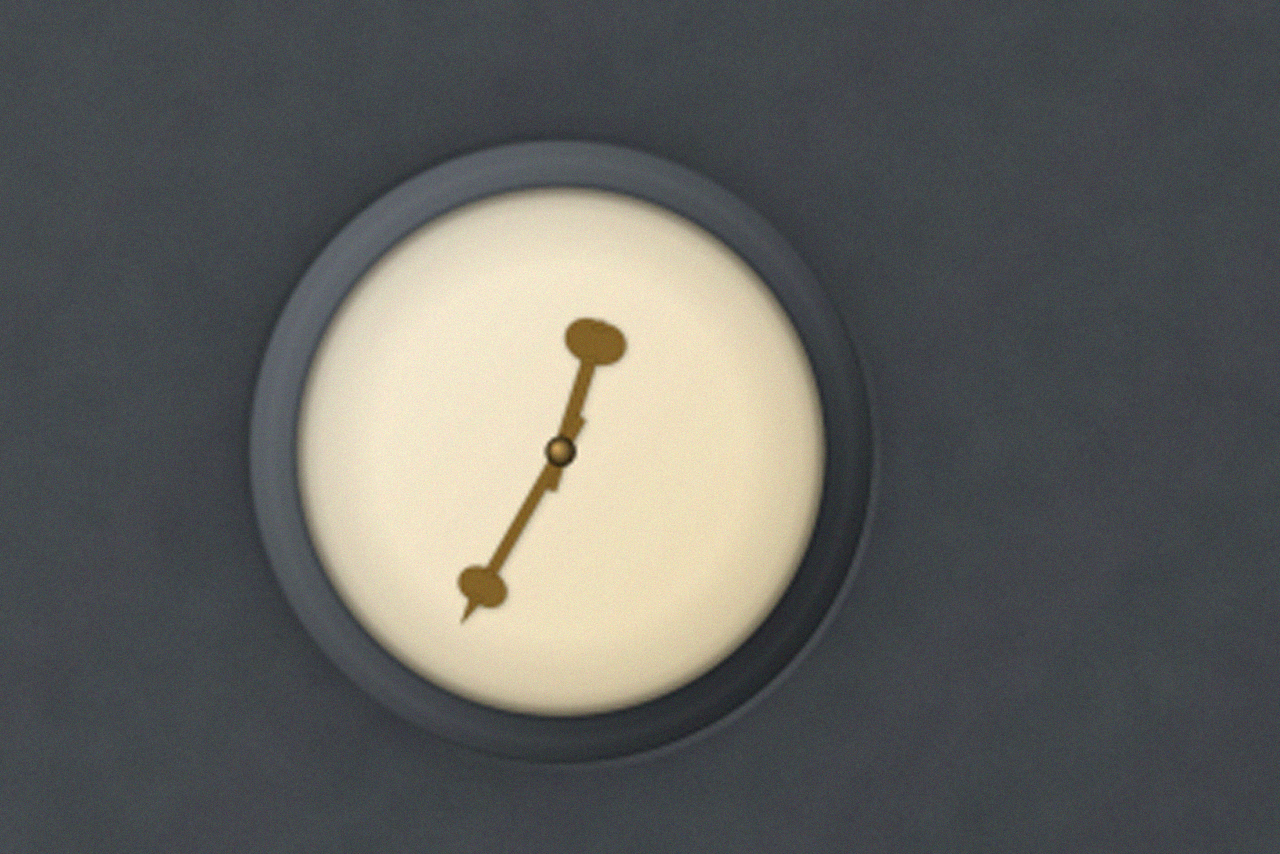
12:35
